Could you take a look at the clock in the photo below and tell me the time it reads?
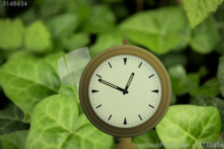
12:49
